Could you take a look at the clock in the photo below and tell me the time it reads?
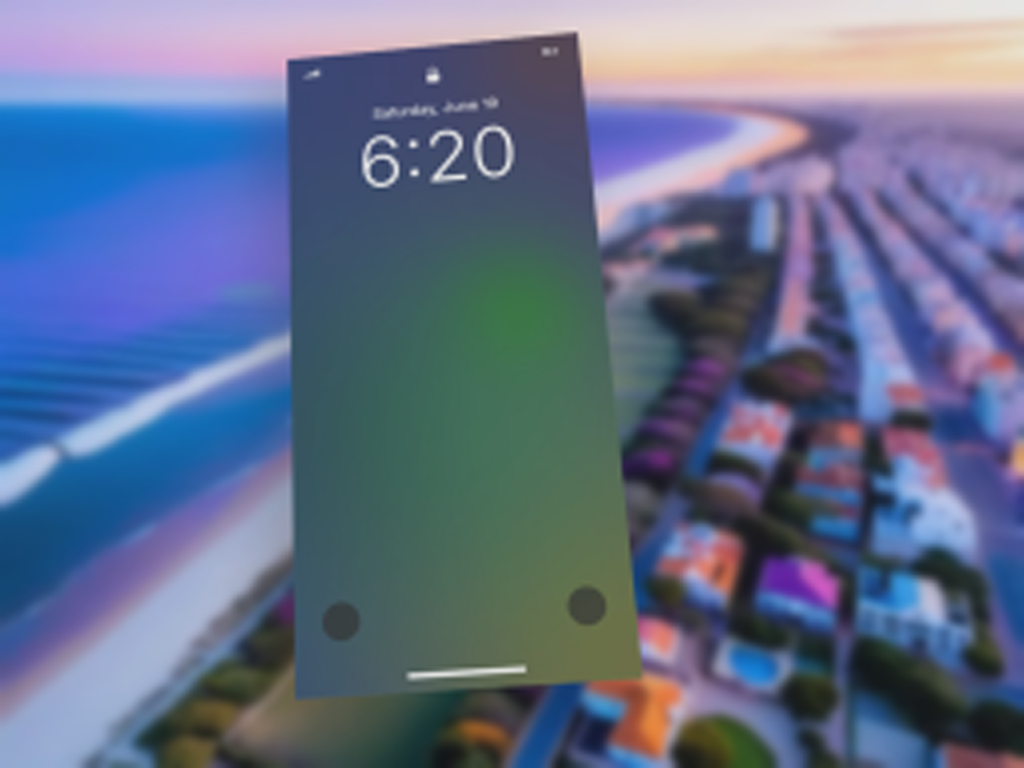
6:20
